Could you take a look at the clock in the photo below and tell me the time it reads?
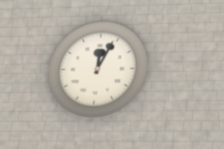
12:04
